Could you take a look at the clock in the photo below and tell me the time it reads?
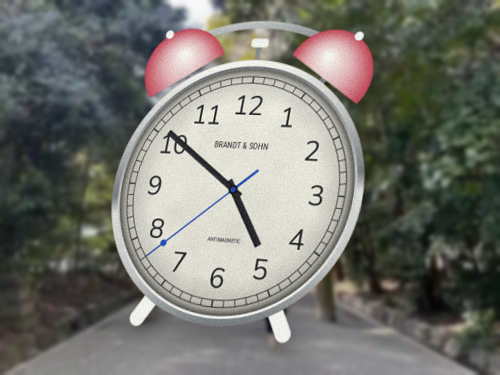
4:50:38
